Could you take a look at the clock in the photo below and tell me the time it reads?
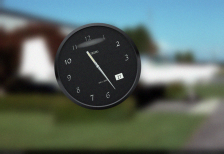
11:27
